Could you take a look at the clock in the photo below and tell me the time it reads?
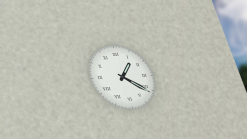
1:21
